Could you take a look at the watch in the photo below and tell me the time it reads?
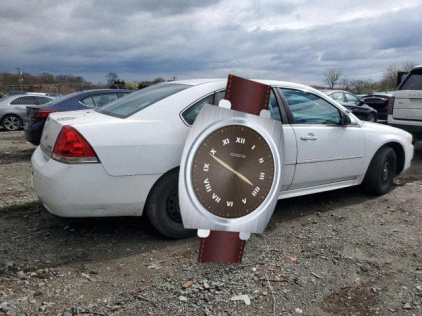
3:49
